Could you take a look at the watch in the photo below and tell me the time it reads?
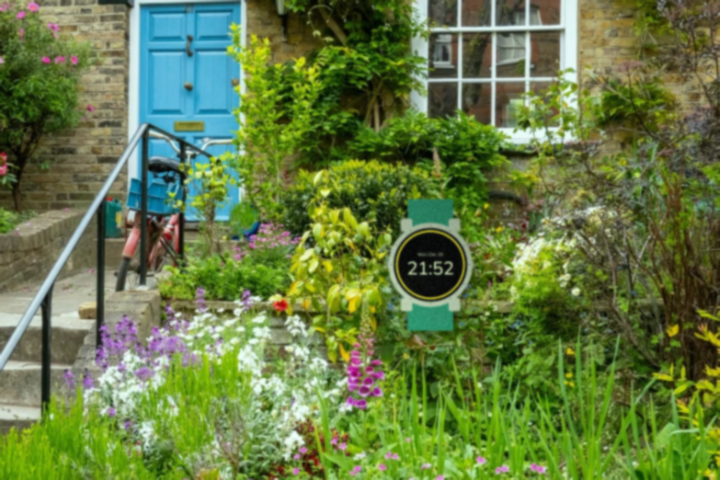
21:52
